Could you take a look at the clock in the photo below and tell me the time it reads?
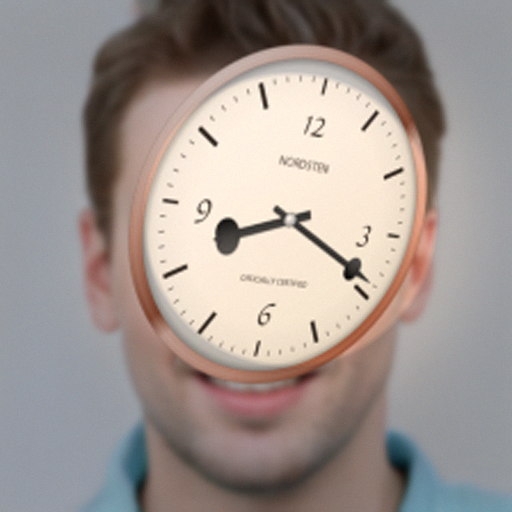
8:19
